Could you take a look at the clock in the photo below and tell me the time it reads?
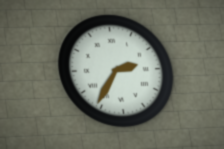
2:36
